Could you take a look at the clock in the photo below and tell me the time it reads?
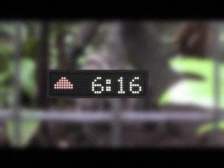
6:16
